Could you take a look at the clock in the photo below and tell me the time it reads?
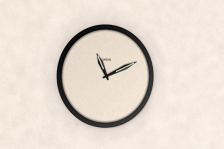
11:11
